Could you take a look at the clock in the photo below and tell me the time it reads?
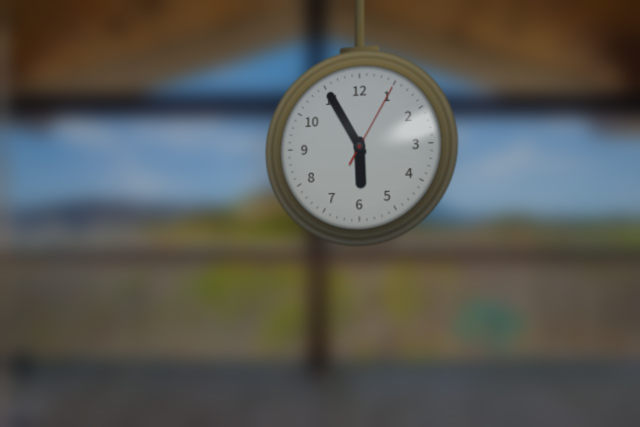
5:55:05
